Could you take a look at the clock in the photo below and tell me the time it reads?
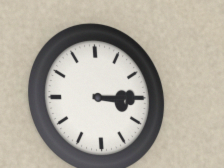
3:15
